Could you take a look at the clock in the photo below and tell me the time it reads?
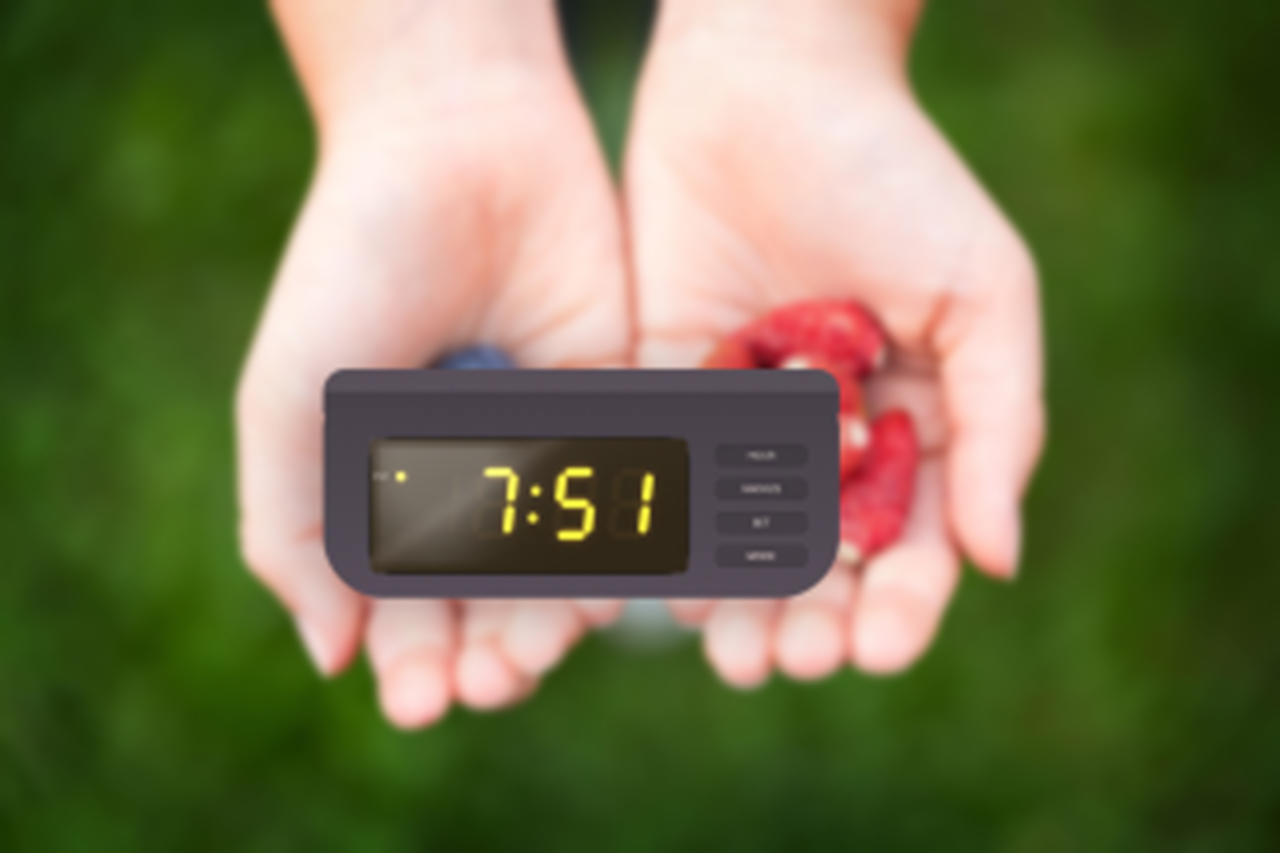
7:51
